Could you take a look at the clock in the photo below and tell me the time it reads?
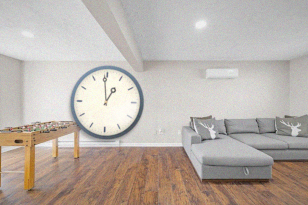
12:59
